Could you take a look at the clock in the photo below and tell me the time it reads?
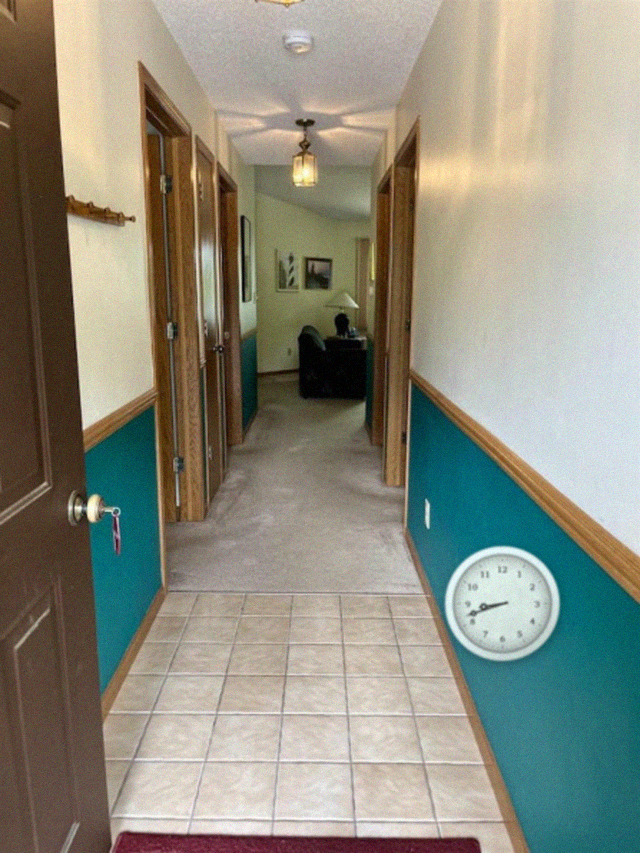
8:42
